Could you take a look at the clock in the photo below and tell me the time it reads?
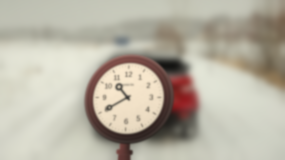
10:40
